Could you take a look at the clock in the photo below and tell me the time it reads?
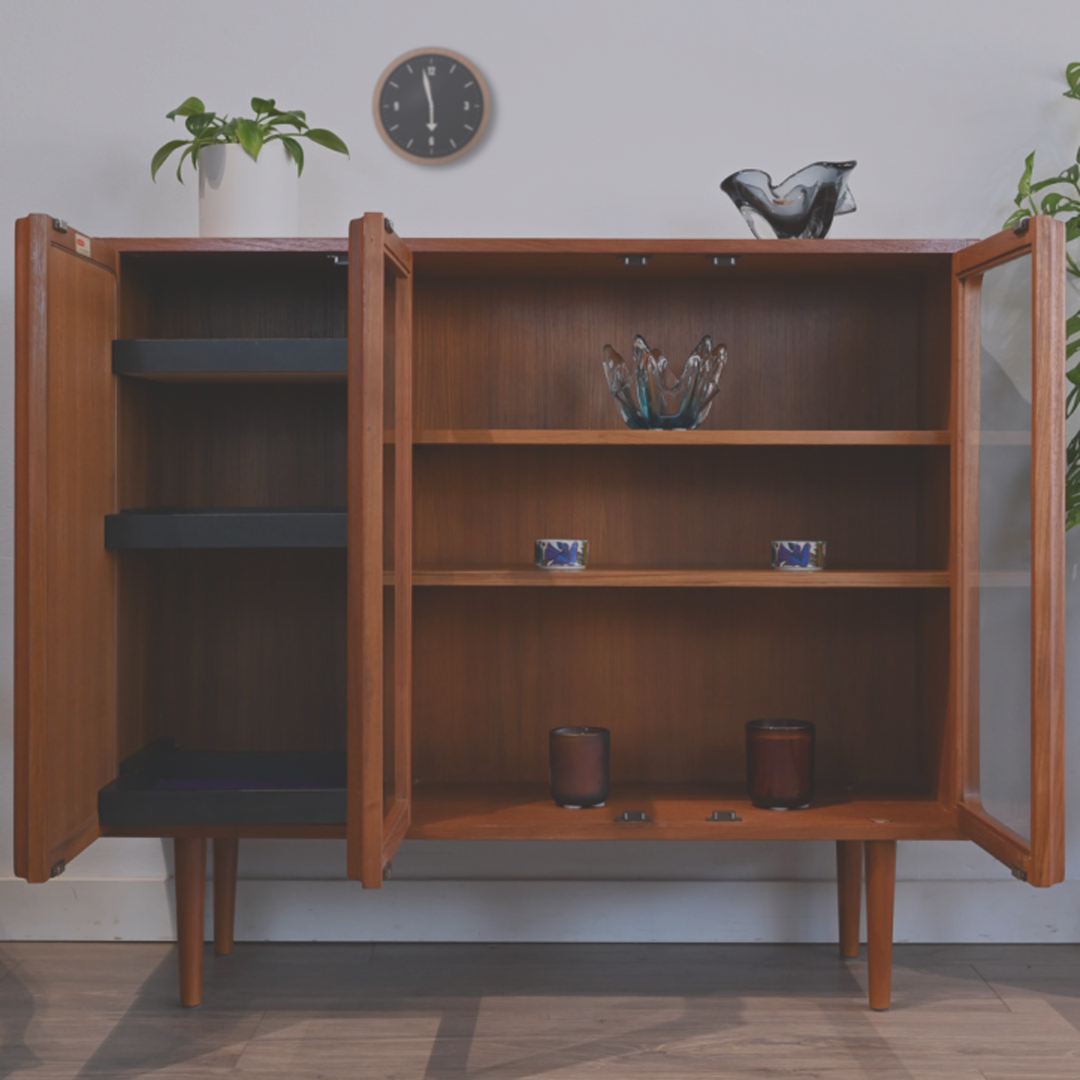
5:58
